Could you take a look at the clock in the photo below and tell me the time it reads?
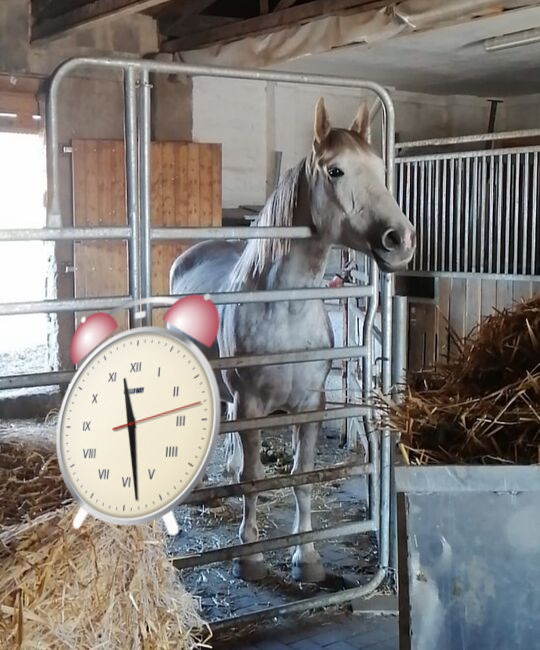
11:28:13
